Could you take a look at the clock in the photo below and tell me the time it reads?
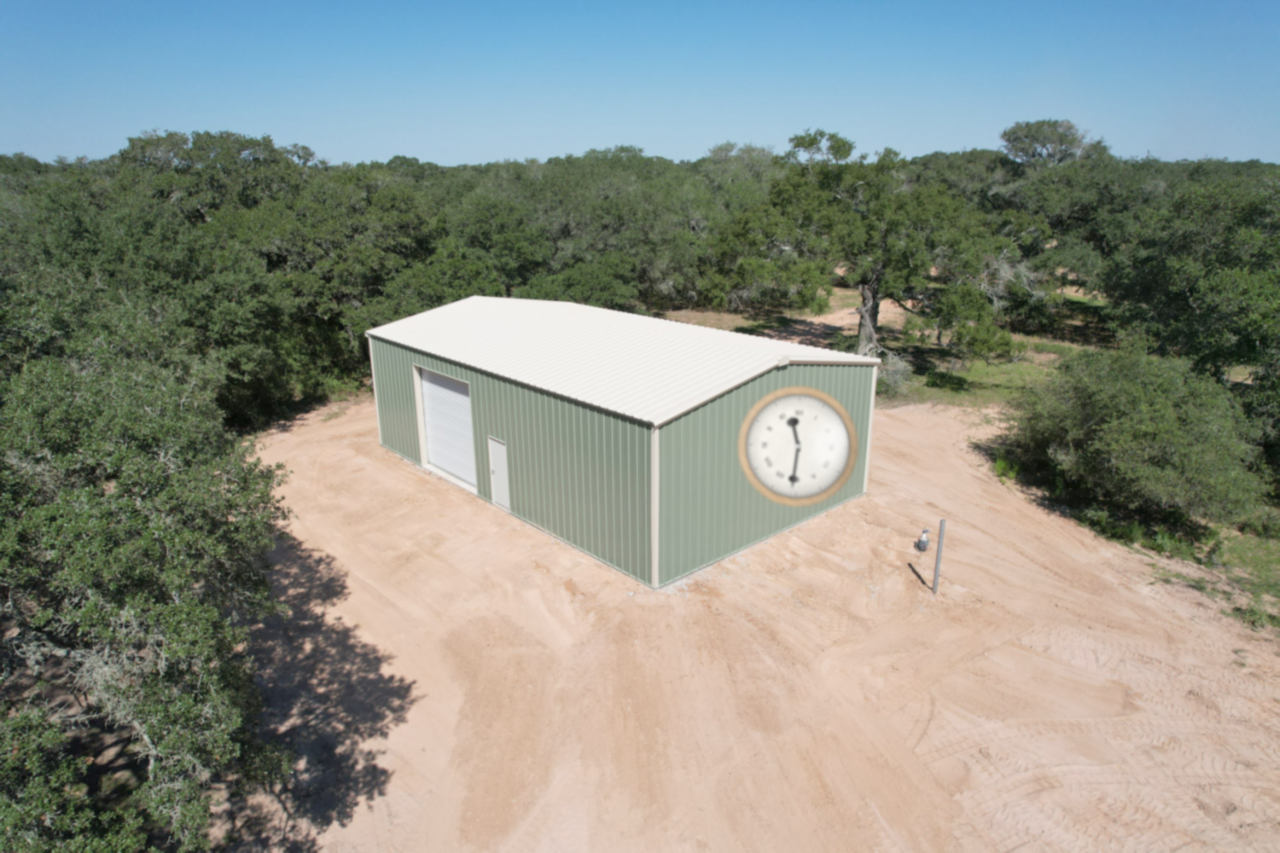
11:31
